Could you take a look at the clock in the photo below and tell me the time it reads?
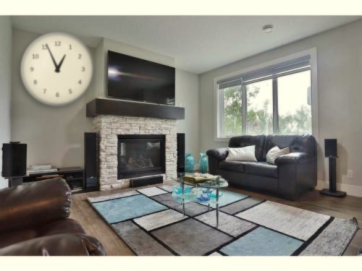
12:56
